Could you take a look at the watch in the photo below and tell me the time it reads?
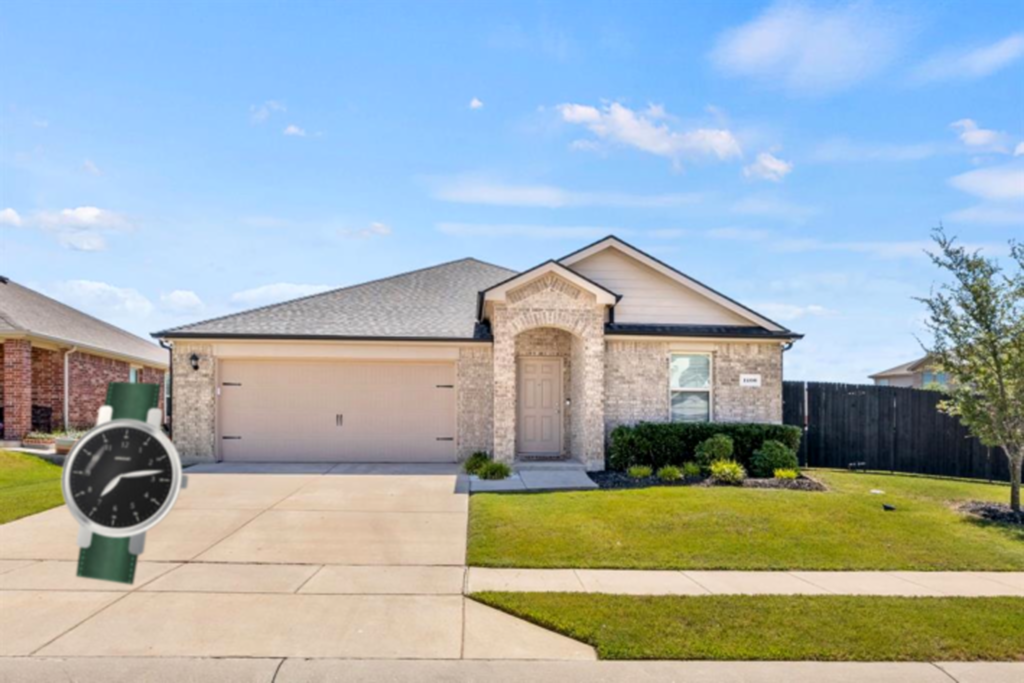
7:13
